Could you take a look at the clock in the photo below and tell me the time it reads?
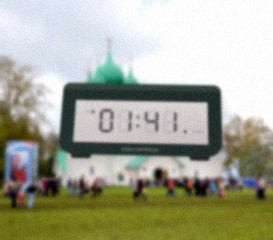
1:41
